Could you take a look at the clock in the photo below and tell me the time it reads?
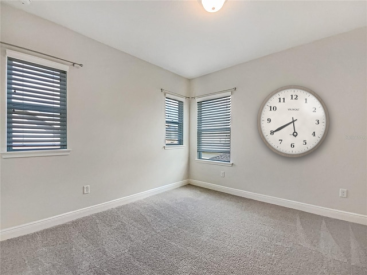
5:40
